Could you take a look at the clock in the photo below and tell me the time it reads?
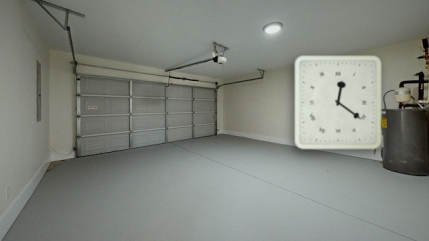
12:21
